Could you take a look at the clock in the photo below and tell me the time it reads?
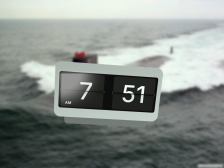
7:51
